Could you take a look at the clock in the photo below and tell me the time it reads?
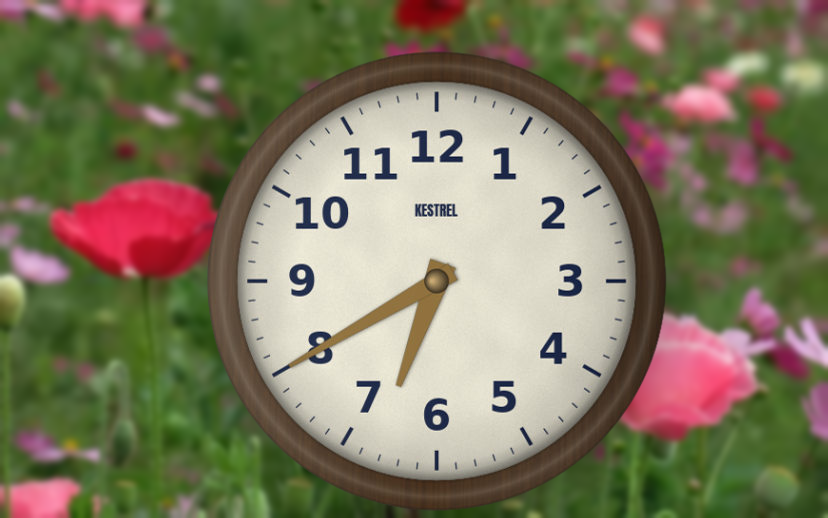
6:40
